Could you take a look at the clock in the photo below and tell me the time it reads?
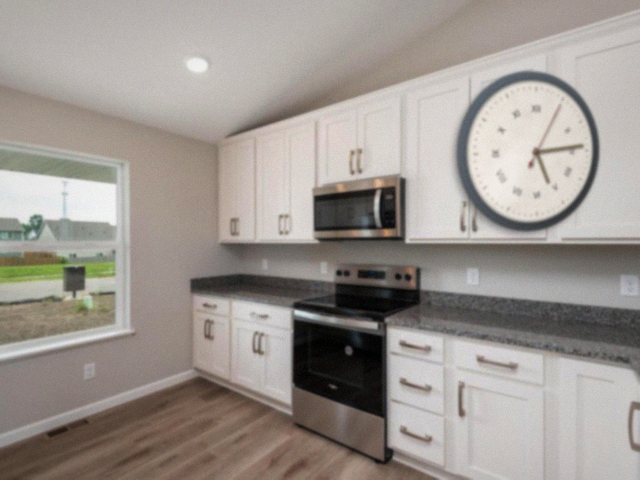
5:14:05
